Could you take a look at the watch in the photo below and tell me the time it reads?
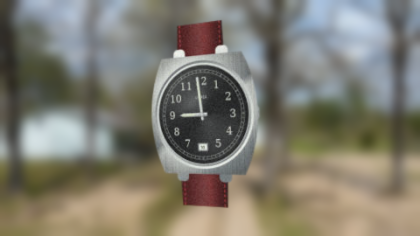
8:59
